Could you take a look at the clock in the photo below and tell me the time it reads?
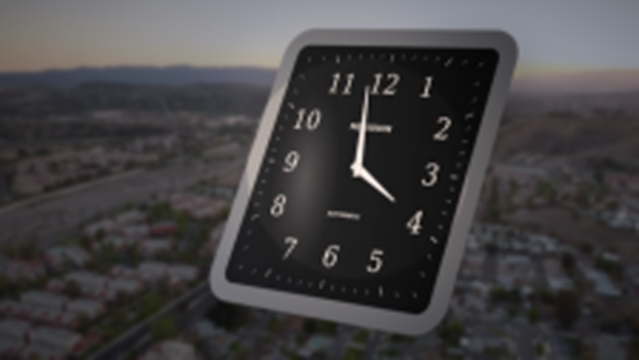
3:58
